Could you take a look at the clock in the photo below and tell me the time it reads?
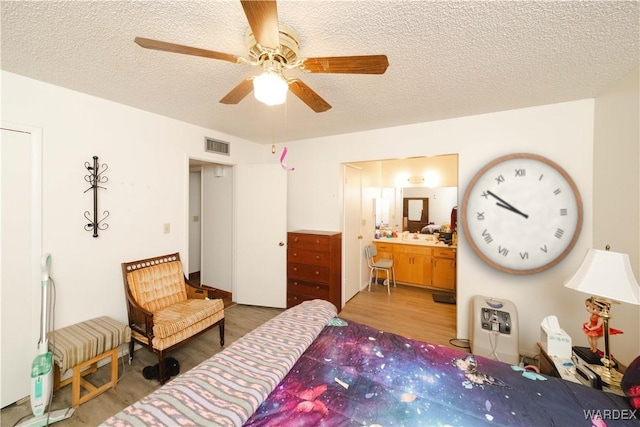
9:51
